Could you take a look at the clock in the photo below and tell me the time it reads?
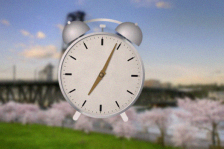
7:04
